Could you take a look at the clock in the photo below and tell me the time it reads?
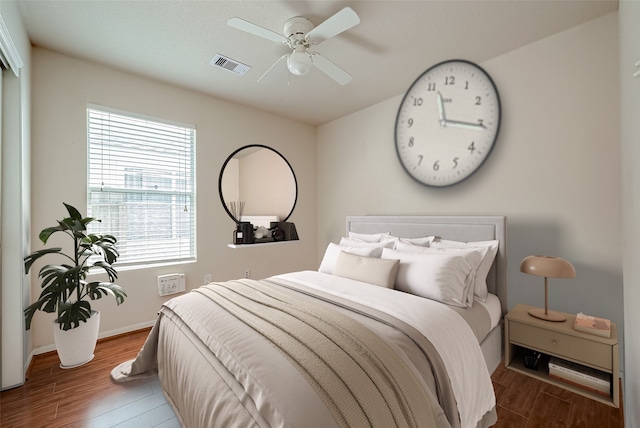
11:16
